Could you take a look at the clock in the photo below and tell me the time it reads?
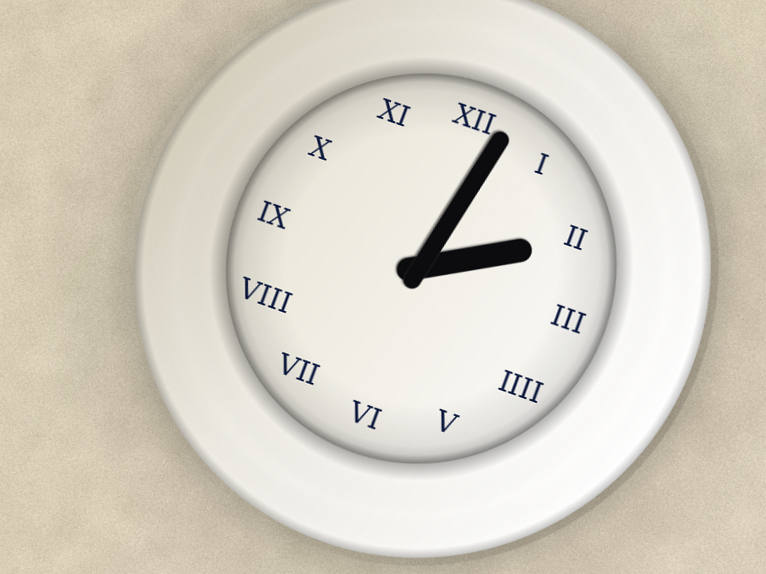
2:02
